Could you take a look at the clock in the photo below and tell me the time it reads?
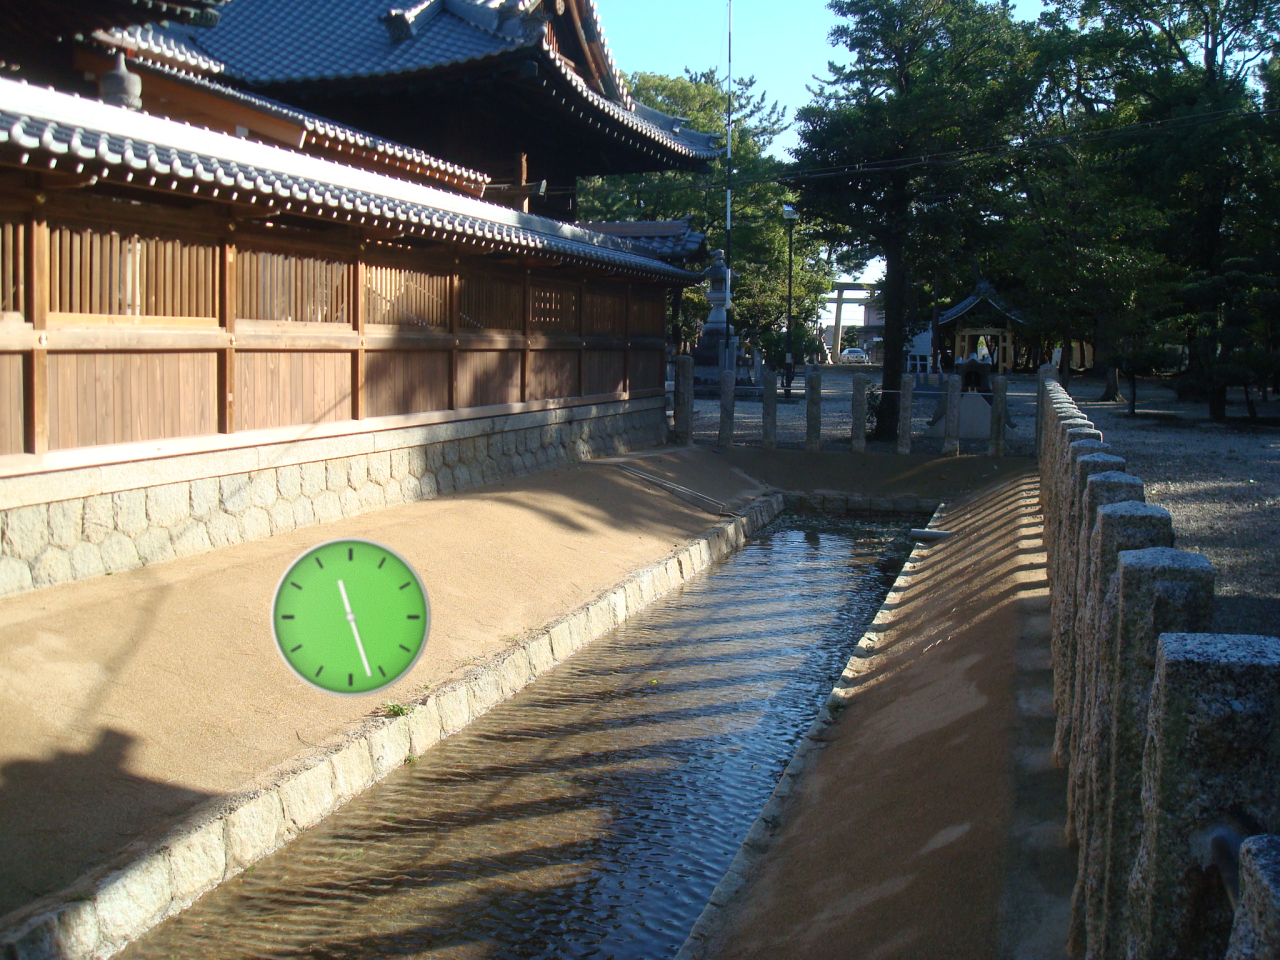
11:27
